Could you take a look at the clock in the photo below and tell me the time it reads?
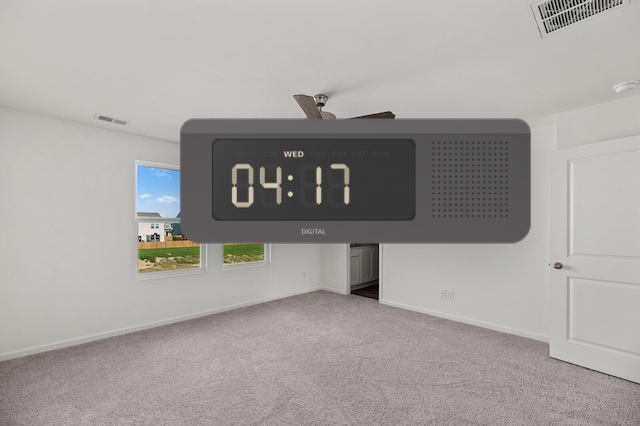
4:17
